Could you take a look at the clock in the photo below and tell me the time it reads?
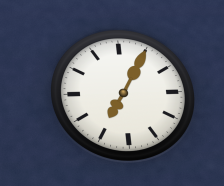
7:05
